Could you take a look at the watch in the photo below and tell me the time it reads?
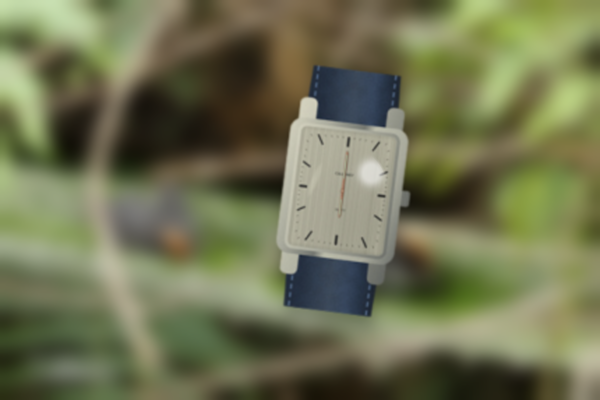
6:00
